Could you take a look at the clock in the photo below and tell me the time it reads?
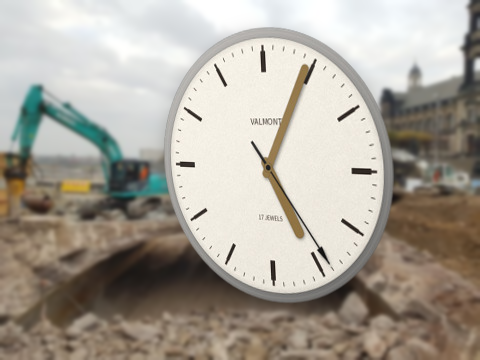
5:04:24
